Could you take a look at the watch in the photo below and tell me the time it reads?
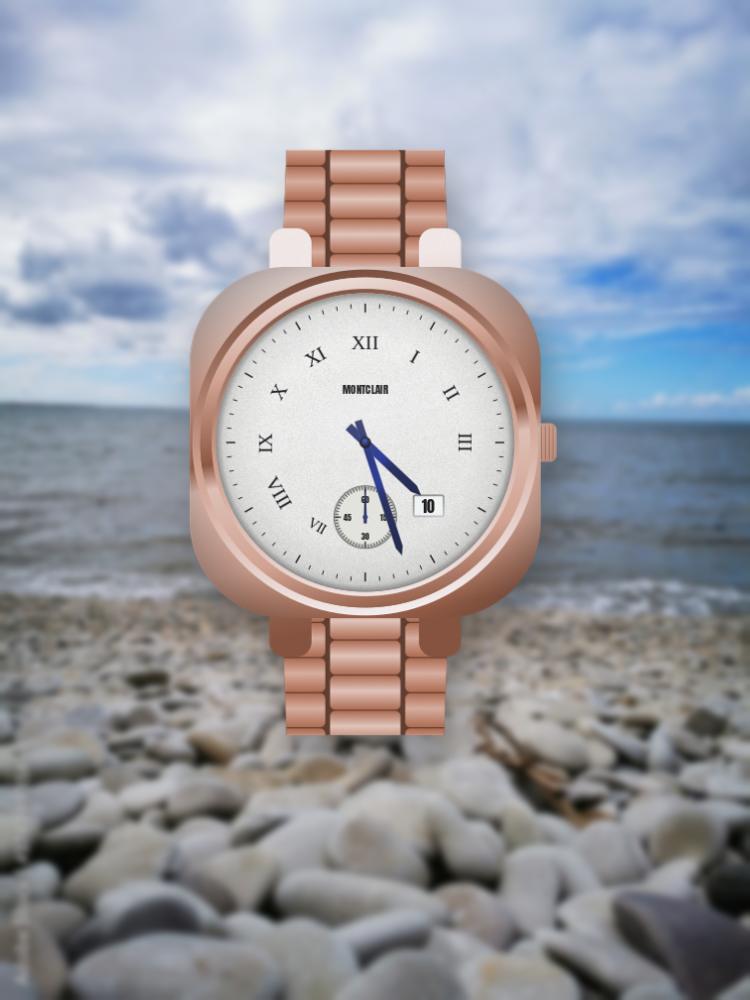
4:27
